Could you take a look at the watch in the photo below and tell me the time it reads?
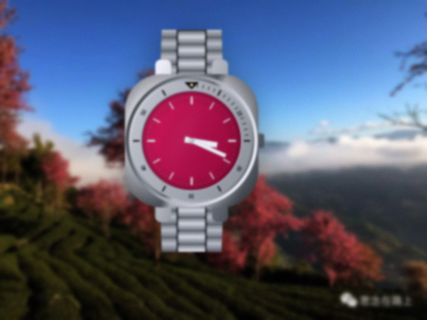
3:19
